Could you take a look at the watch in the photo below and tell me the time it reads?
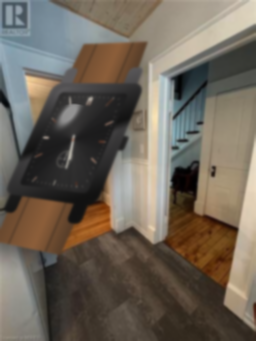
5:28
